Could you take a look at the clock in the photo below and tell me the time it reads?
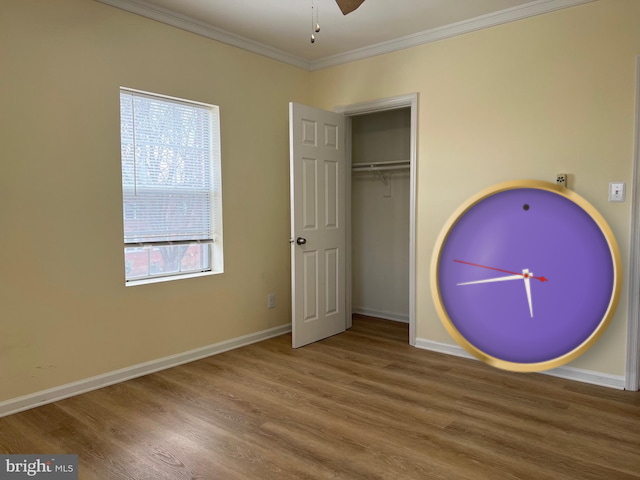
5:43:47
